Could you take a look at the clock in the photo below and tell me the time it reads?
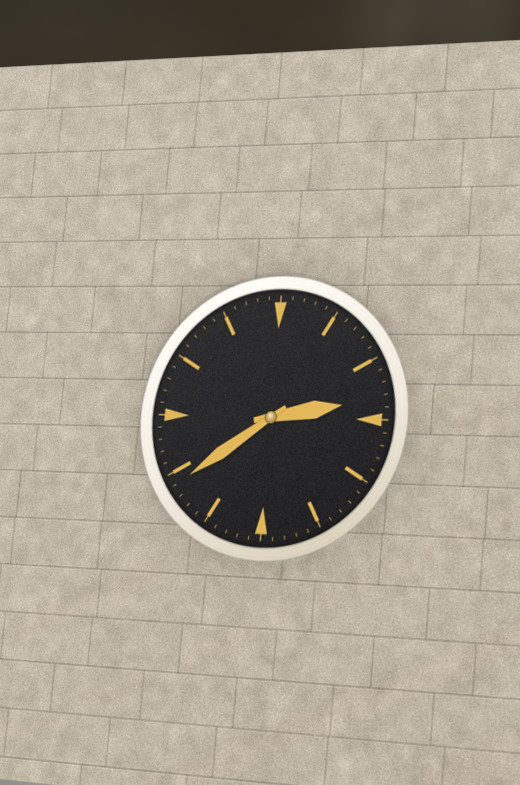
2:39
